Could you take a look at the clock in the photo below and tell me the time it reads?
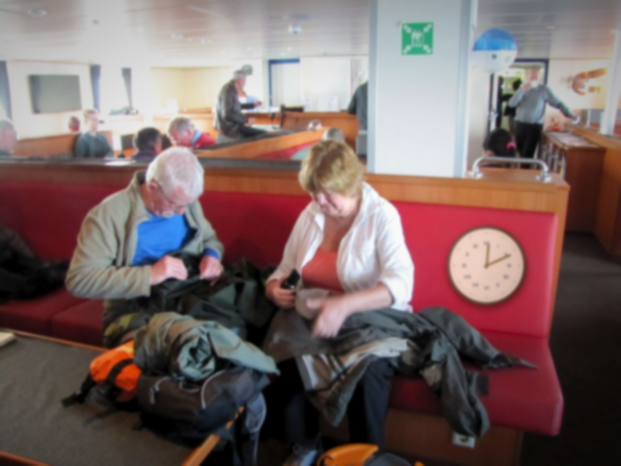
12:11
